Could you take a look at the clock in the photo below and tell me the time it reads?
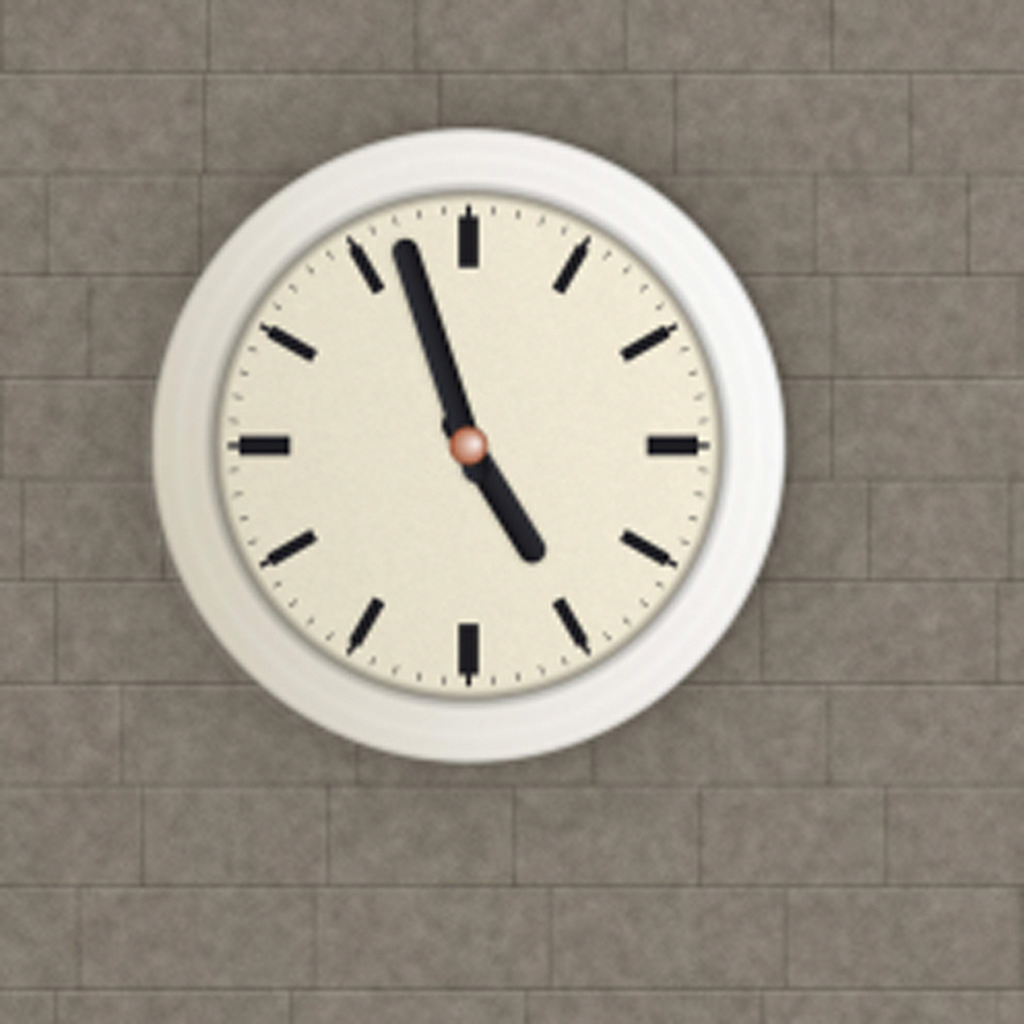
4:57
